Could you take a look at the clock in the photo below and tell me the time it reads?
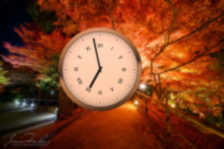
6:58
